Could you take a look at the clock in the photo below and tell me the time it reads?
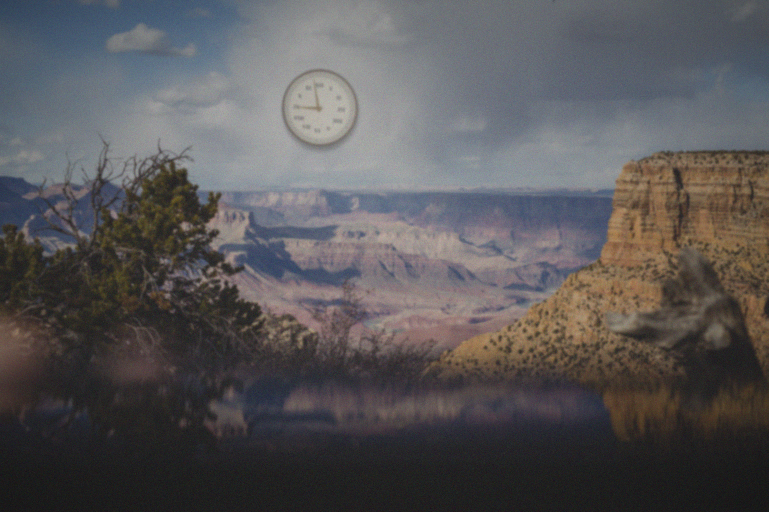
8:58
